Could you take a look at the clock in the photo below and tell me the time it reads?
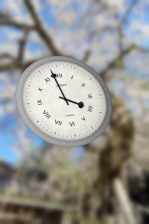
3:58
